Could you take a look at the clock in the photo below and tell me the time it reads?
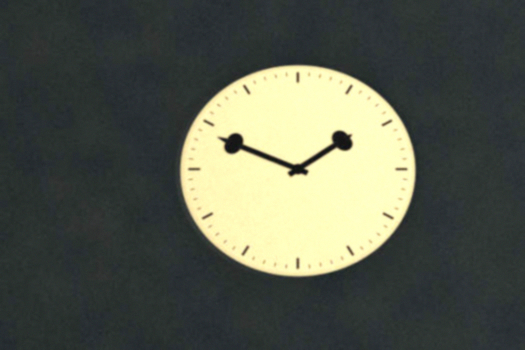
1:49
